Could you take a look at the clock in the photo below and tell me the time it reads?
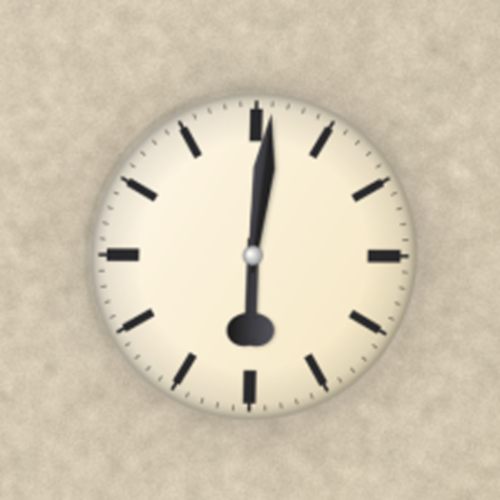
6:01
